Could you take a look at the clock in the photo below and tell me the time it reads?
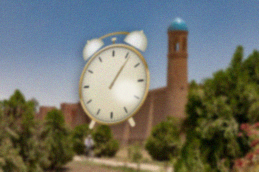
1:06
